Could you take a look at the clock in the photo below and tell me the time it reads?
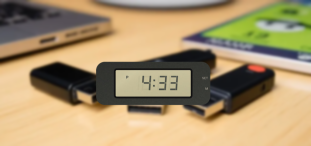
4:33
